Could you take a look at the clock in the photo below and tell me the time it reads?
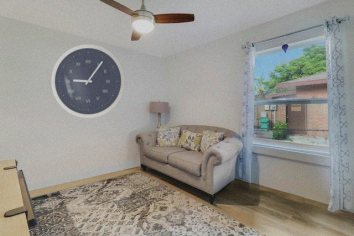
9:06
